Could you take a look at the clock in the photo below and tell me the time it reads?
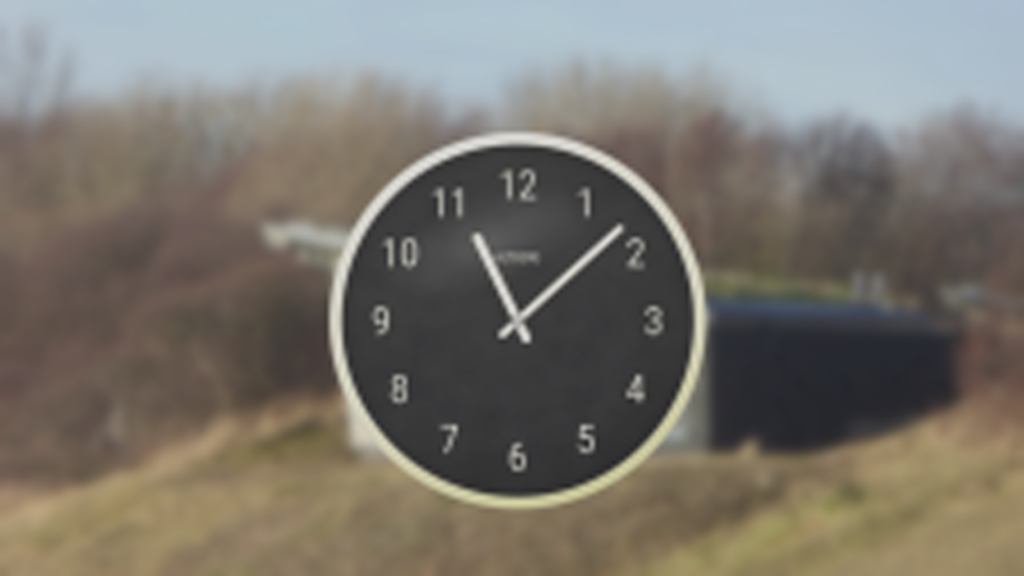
11:08
